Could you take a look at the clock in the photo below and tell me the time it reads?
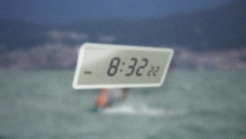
8:32
